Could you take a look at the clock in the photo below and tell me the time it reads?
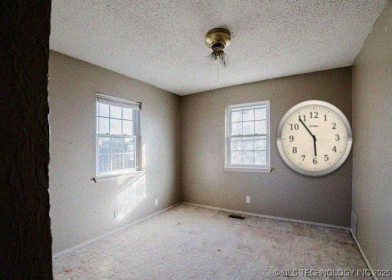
5:54
